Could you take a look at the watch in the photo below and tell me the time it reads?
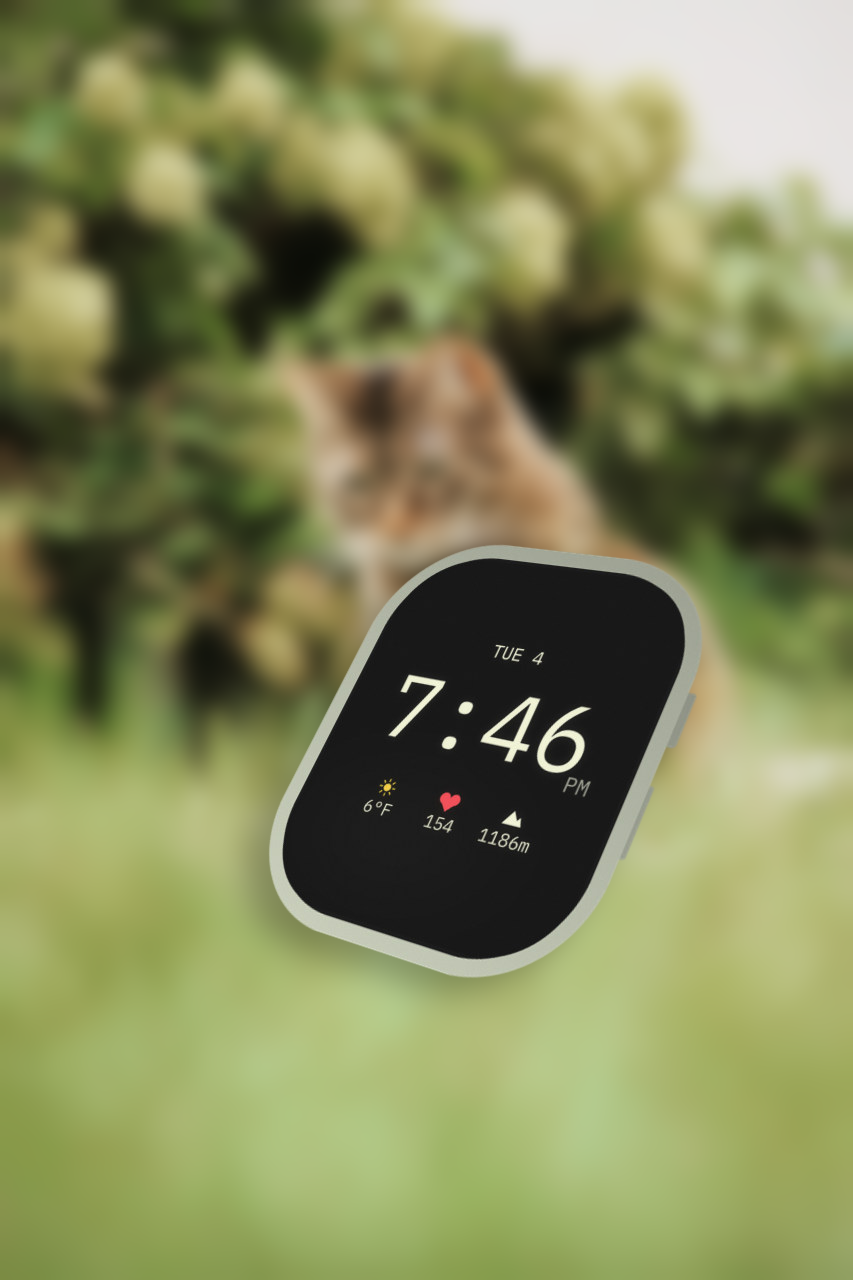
7:46
